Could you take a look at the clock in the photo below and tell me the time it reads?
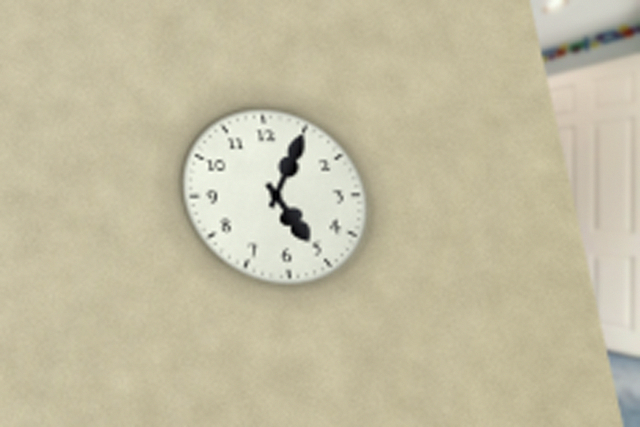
5:05
